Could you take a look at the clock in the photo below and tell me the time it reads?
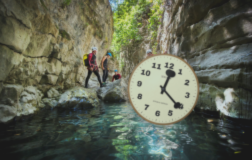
12:21
